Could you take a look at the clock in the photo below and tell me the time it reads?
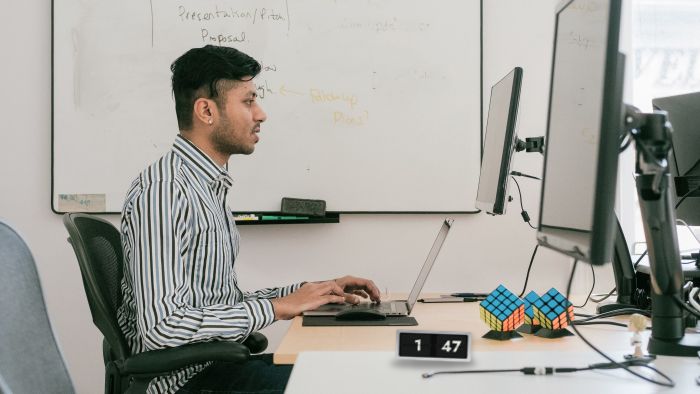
1:47
